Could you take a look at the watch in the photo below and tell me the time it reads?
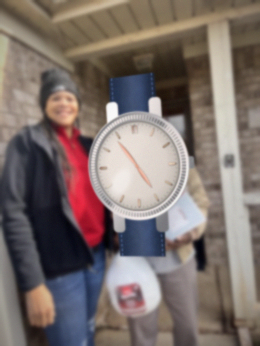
4:54
